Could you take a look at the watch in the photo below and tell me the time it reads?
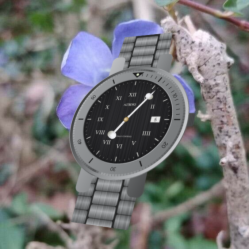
7:06
